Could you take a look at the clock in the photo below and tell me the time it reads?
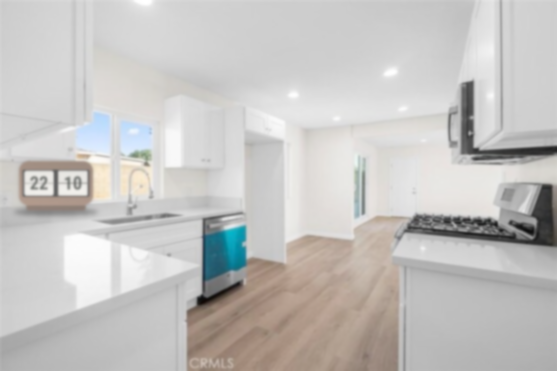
22:10
